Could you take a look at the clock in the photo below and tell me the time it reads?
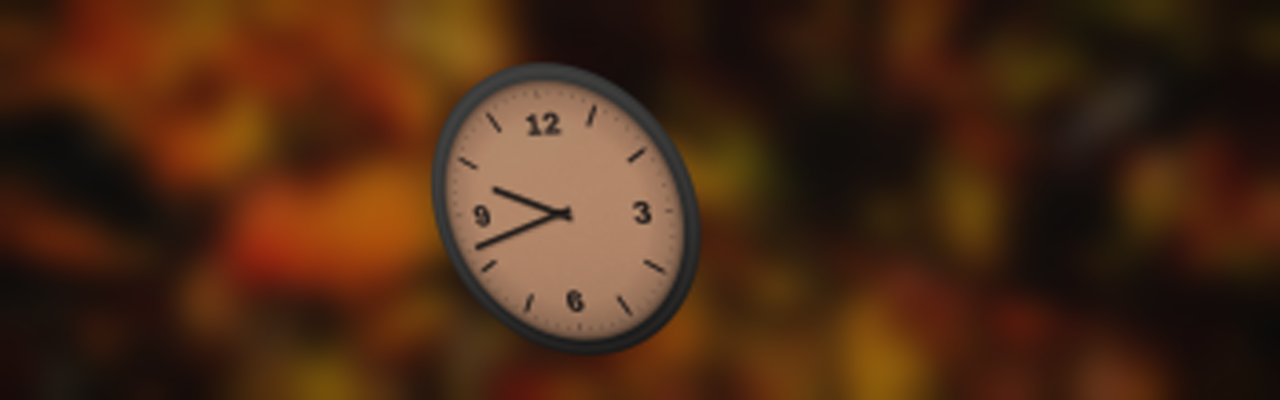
9:42
